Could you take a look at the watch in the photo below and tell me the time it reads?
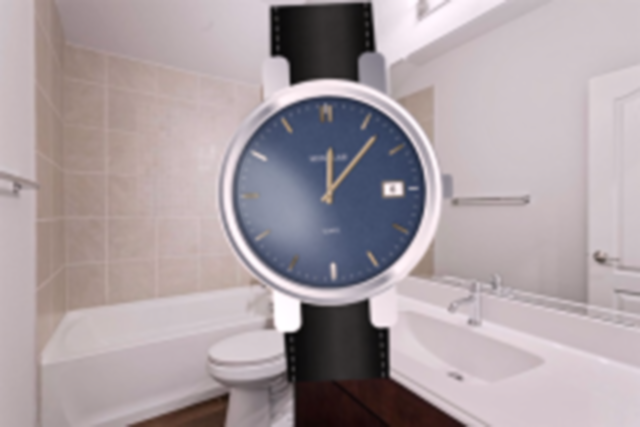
12:07
